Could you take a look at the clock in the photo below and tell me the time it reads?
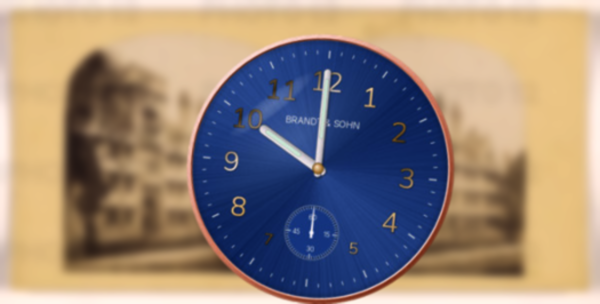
10:00
